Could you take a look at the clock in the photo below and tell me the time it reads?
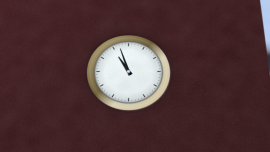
10:57
